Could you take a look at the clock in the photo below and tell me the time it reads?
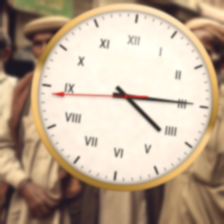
4:14:44
